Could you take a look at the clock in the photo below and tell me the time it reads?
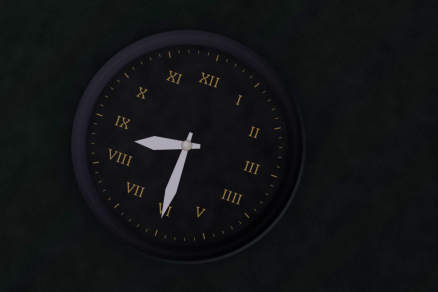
8:30
